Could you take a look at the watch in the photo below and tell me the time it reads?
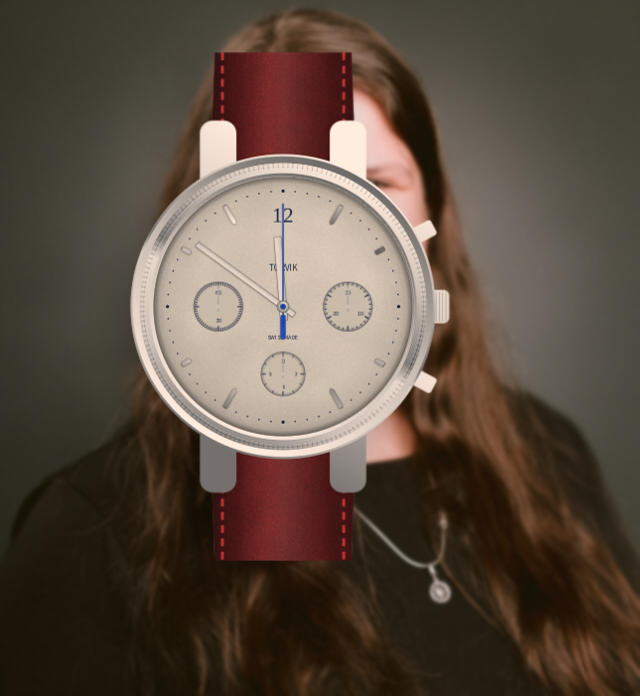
11:51
